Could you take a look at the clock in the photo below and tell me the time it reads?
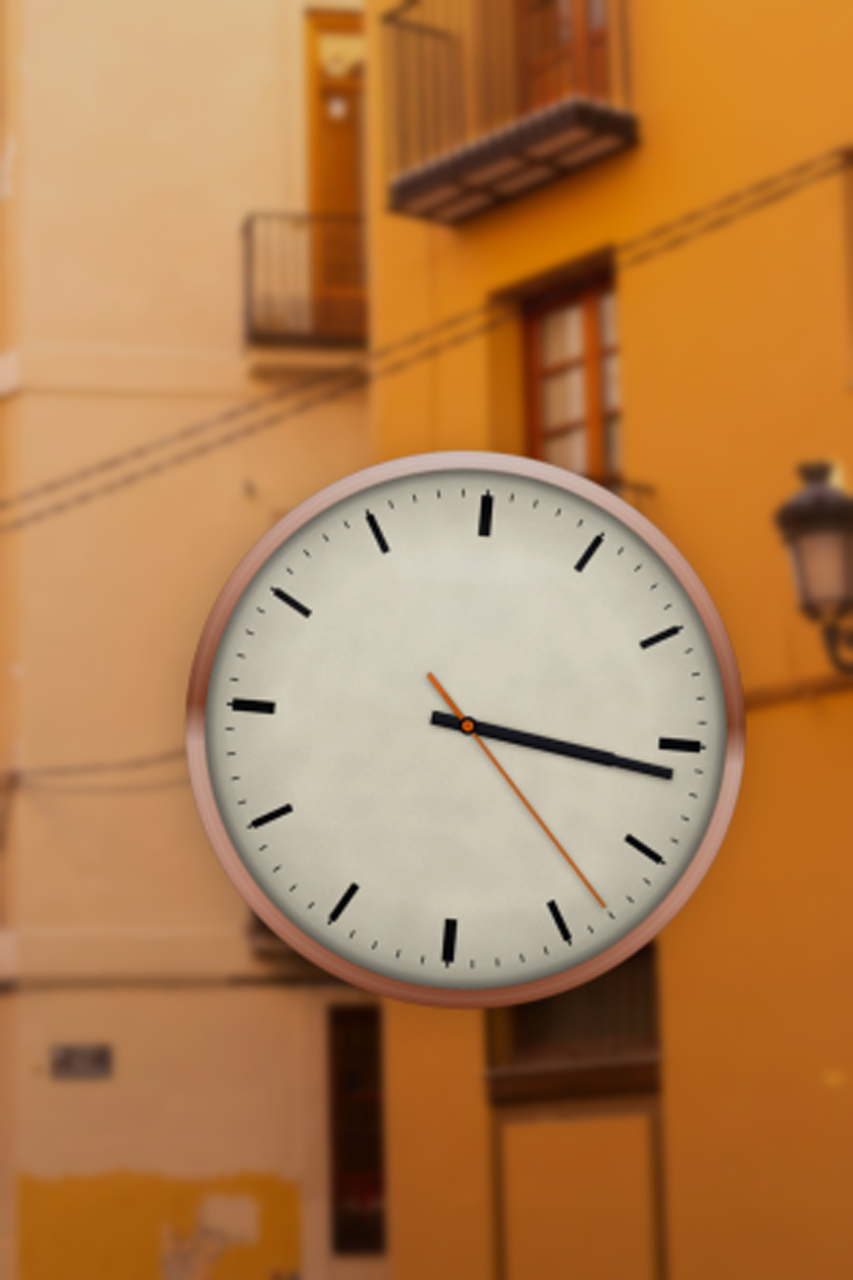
3:16:23
